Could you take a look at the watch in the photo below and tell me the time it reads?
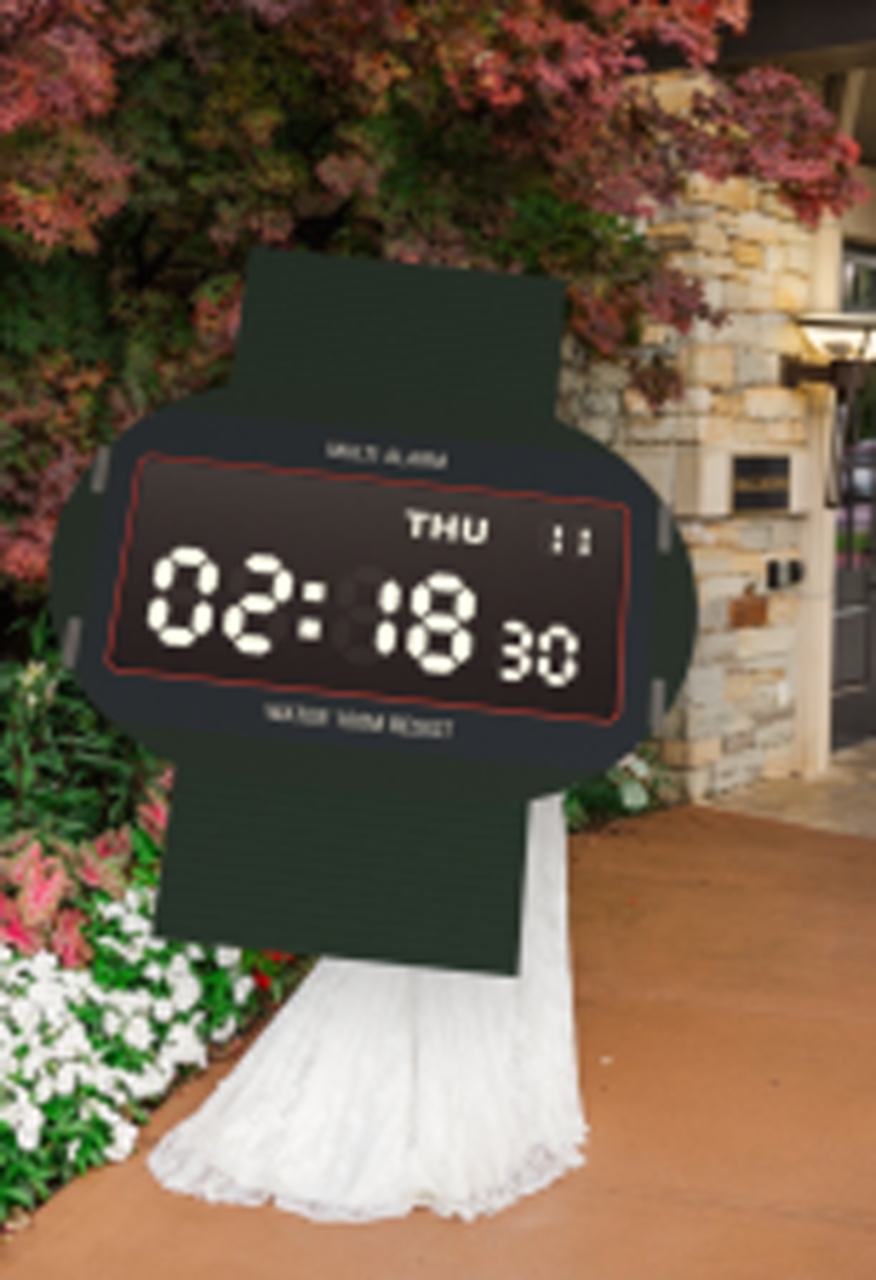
2:18:30
